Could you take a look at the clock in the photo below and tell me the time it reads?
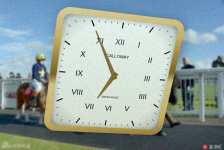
6:55
